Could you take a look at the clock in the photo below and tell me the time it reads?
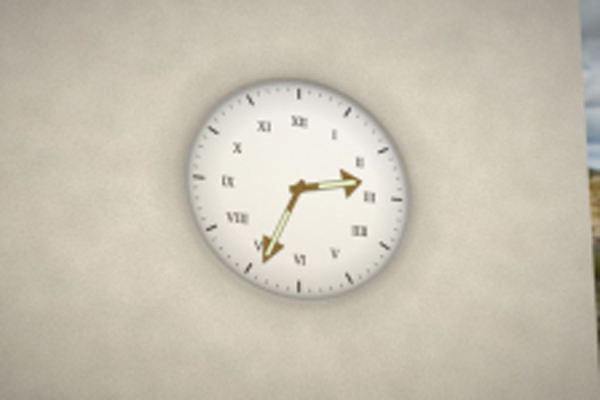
2:34
